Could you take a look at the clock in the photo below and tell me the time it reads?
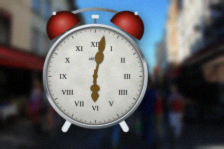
6:02
